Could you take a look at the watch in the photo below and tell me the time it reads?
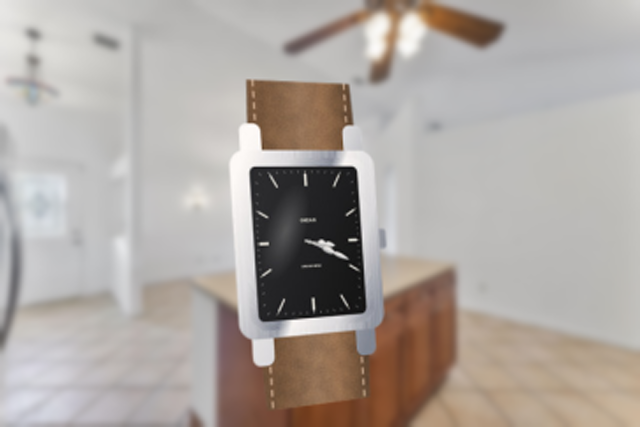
3:19
